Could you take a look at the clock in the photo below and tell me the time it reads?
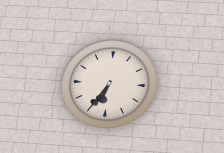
6:35
